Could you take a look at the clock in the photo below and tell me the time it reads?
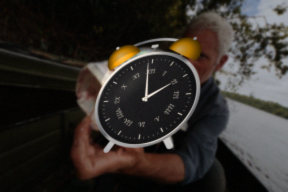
1:59
